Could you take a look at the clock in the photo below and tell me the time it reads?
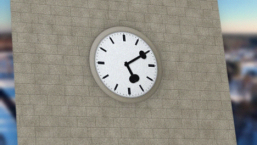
5:10
